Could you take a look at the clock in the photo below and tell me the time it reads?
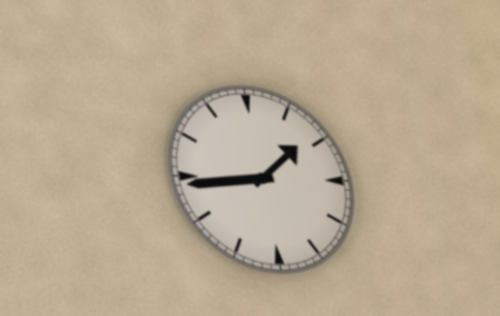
1:44
